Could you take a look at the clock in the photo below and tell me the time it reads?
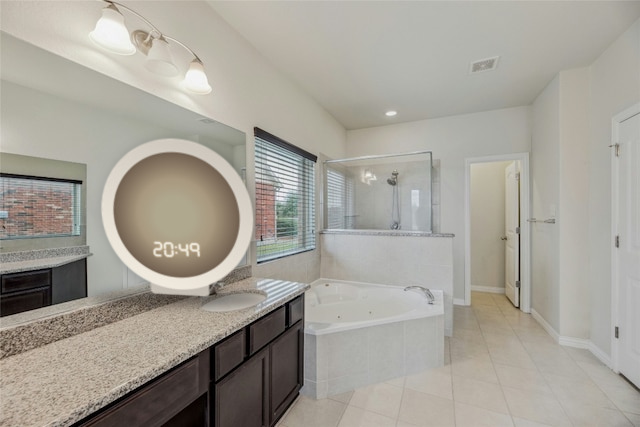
20:49
